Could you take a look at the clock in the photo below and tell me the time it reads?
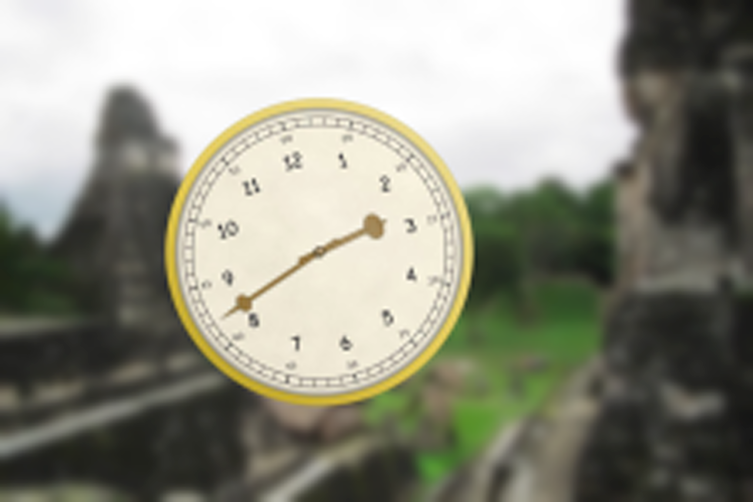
2:42
